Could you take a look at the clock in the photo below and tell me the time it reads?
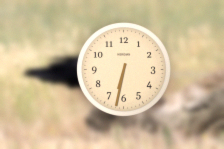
6:32
